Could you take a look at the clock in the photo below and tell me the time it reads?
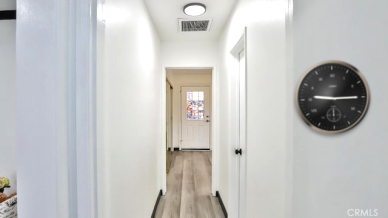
9:15
